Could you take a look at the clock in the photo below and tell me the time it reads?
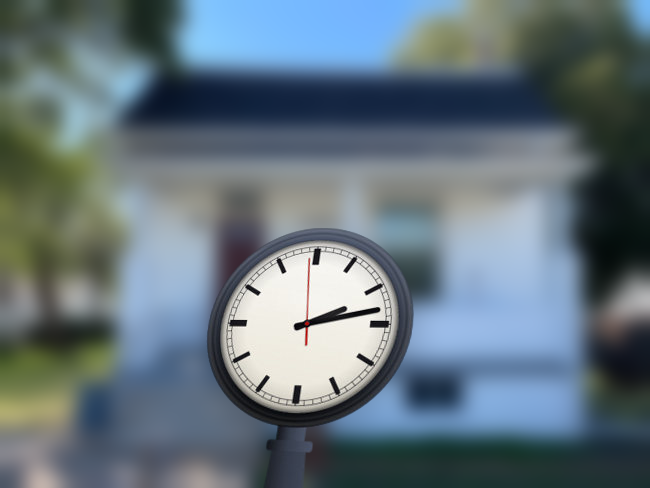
2:12:59
